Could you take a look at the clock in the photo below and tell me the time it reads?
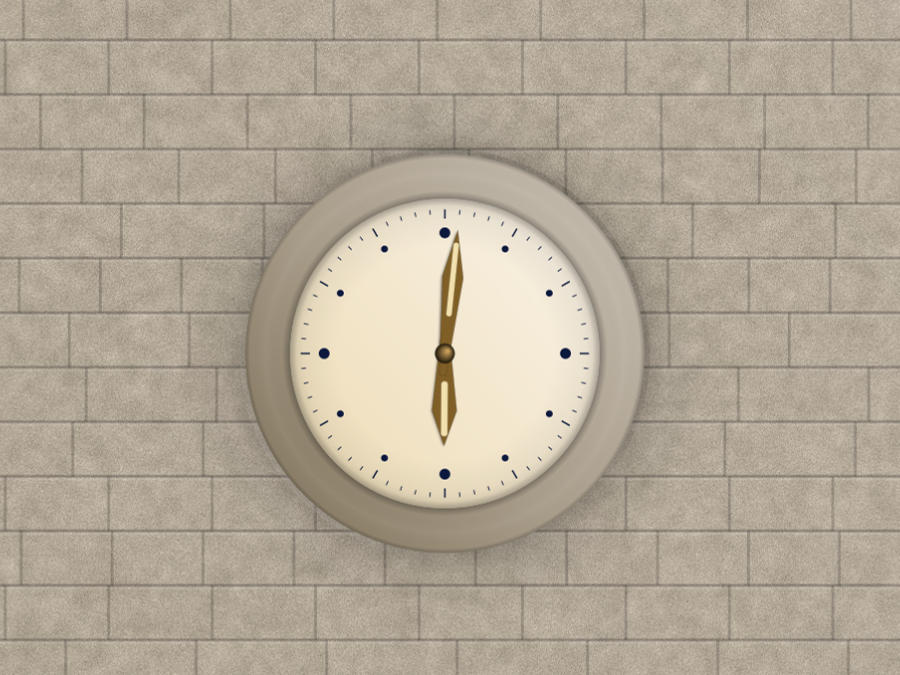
6:01
